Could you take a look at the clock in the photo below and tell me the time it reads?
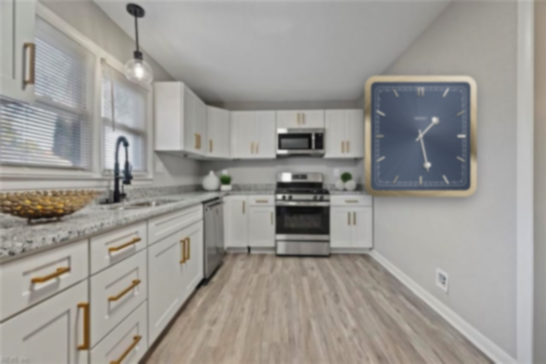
1:28
